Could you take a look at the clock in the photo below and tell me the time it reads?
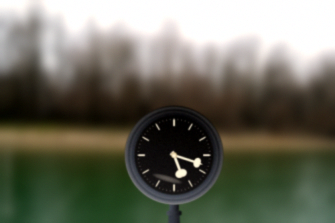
5:18
